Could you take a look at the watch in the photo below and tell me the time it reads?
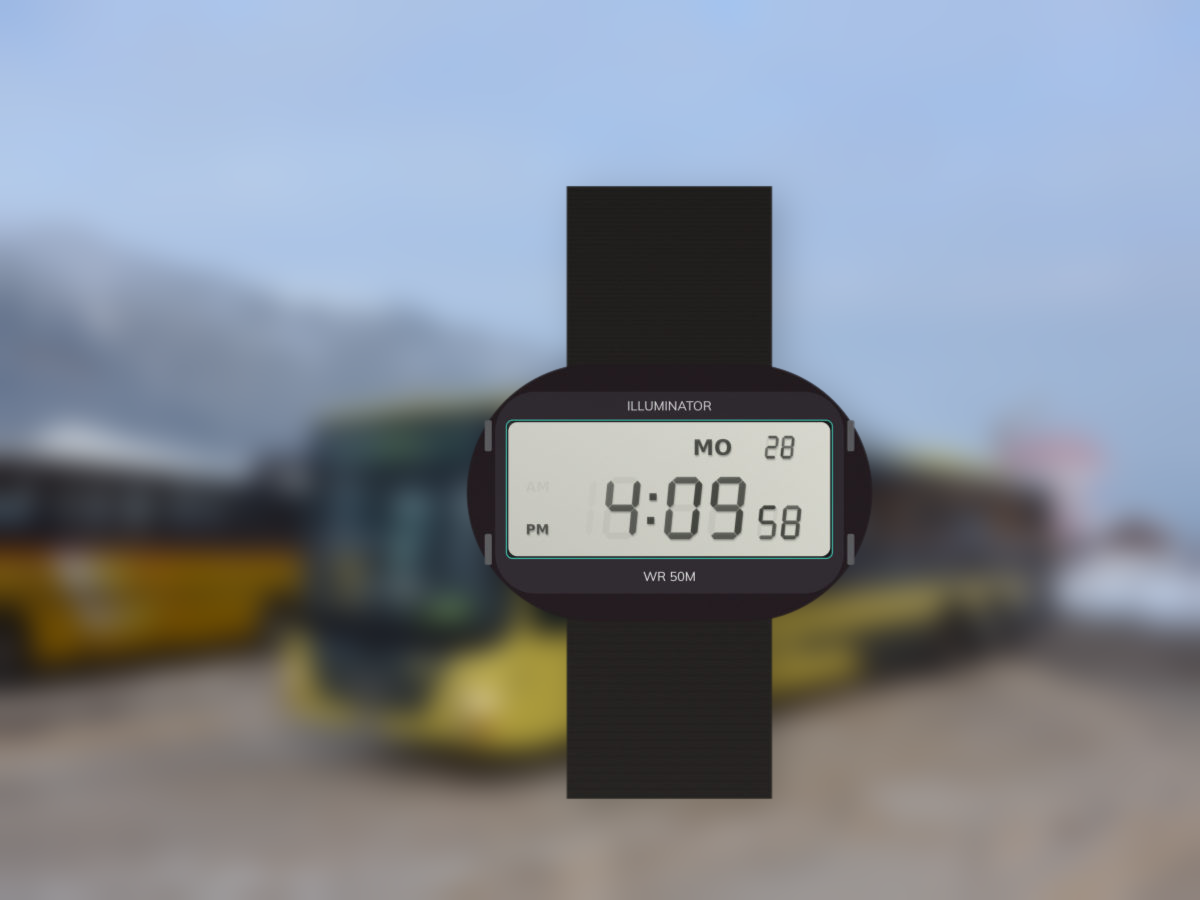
4:09:58
